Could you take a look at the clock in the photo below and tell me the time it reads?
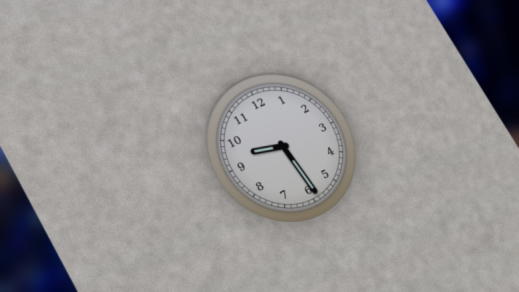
9:29
